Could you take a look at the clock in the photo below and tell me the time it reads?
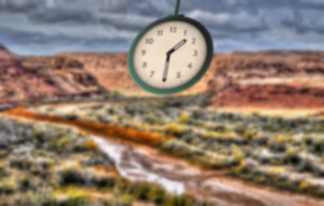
1:30
